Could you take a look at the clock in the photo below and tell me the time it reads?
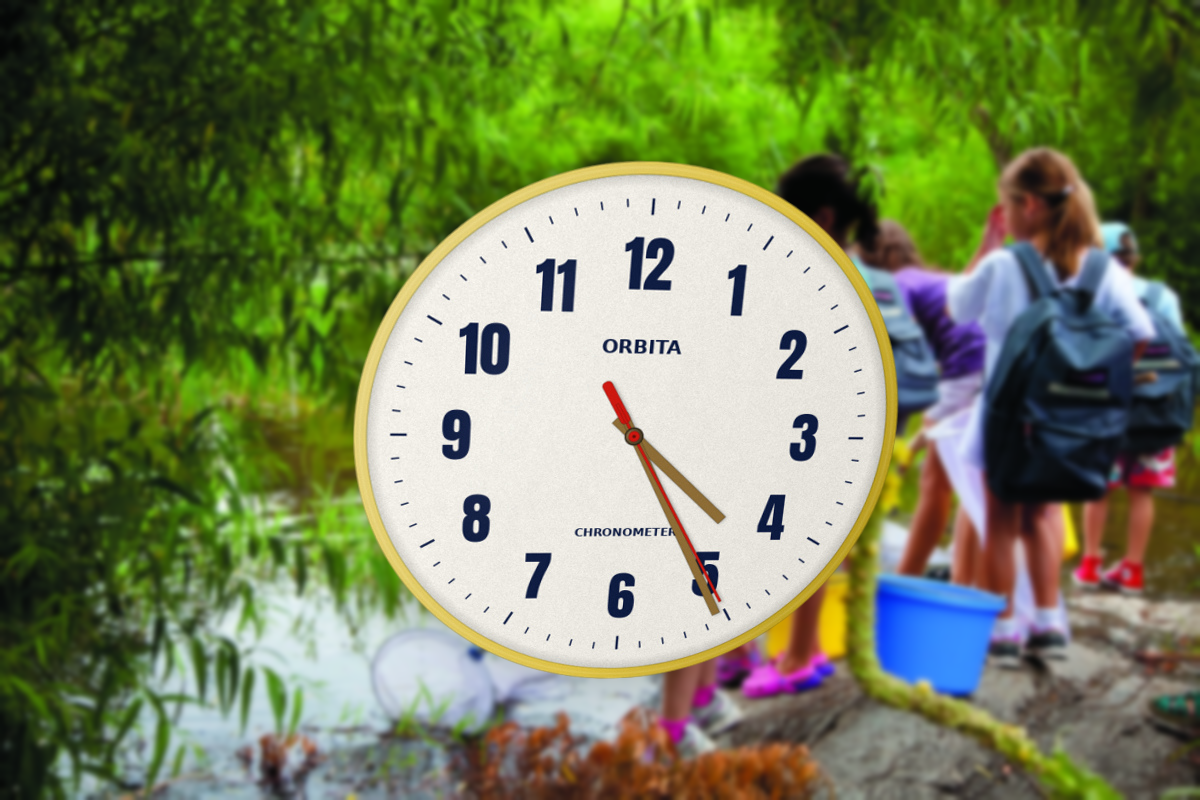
4:25:25
